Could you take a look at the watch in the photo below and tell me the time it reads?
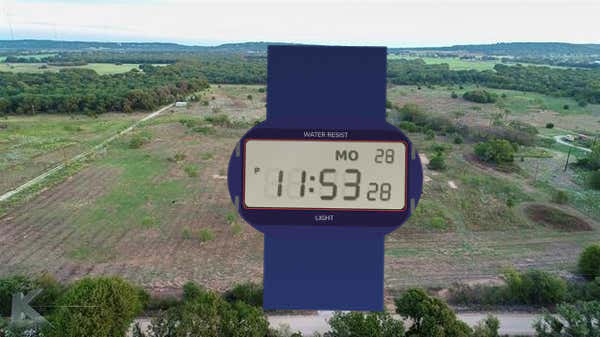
11:53:28
